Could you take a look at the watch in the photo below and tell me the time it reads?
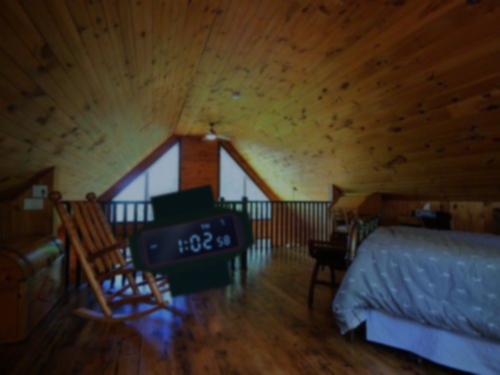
1:02
